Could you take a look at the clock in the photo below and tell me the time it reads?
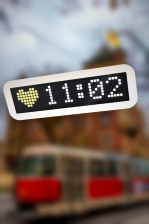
11:02
